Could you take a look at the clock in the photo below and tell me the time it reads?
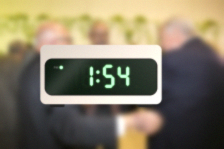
1:54
